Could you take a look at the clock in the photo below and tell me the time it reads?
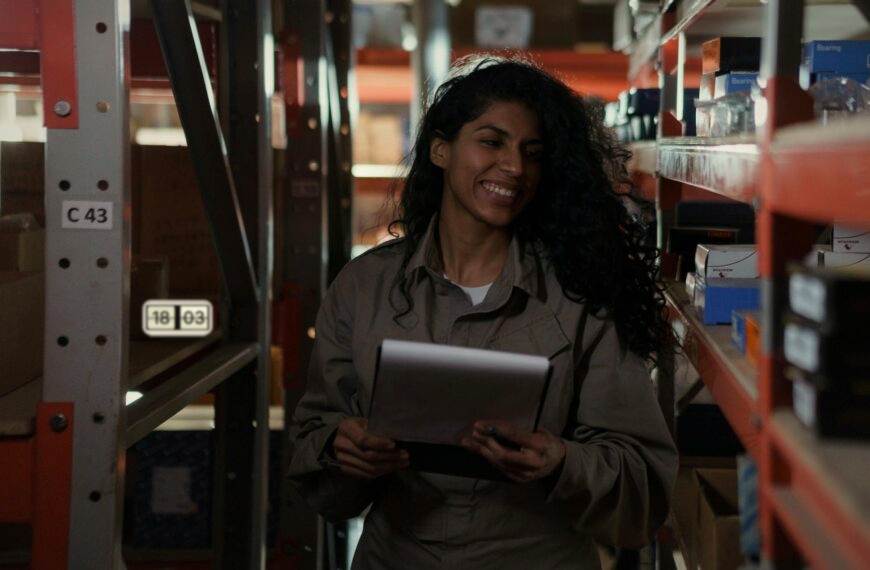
18:03
